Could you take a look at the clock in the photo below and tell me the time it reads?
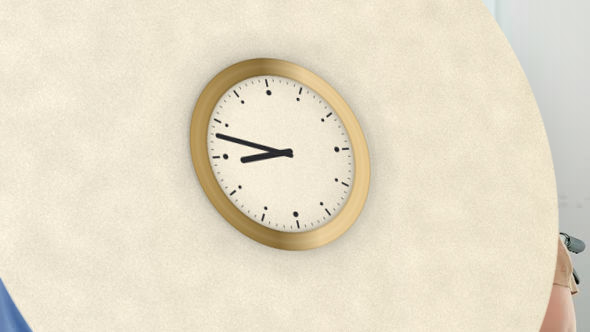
8:48
